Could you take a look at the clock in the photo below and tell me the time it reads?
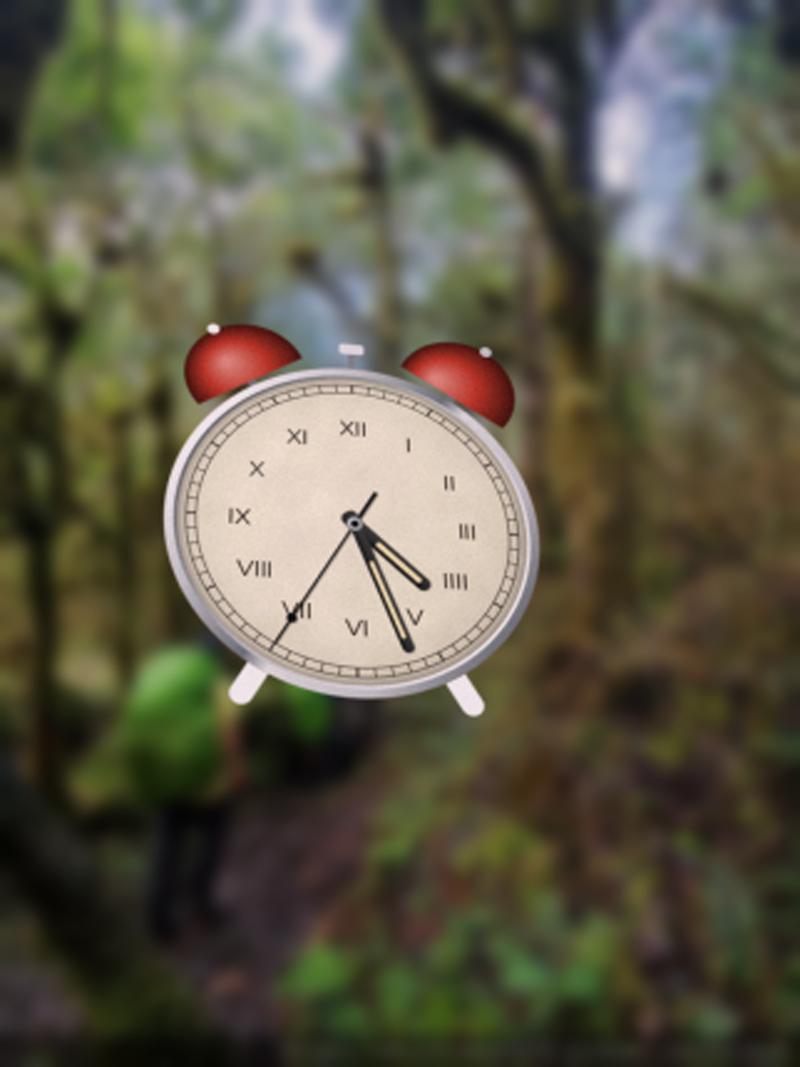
4:26:35
